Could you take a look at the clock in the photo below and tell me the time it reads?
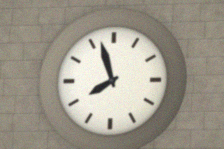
7:57
